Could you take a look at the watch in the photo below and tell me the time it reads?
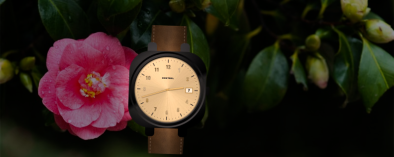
2:42
